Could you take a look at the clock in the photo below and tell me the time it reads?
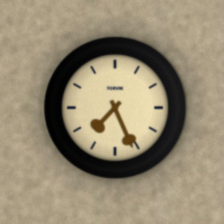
7:26
